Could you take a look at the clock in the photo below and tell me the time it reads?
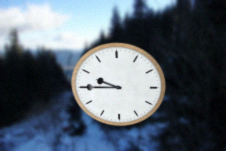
9:45
